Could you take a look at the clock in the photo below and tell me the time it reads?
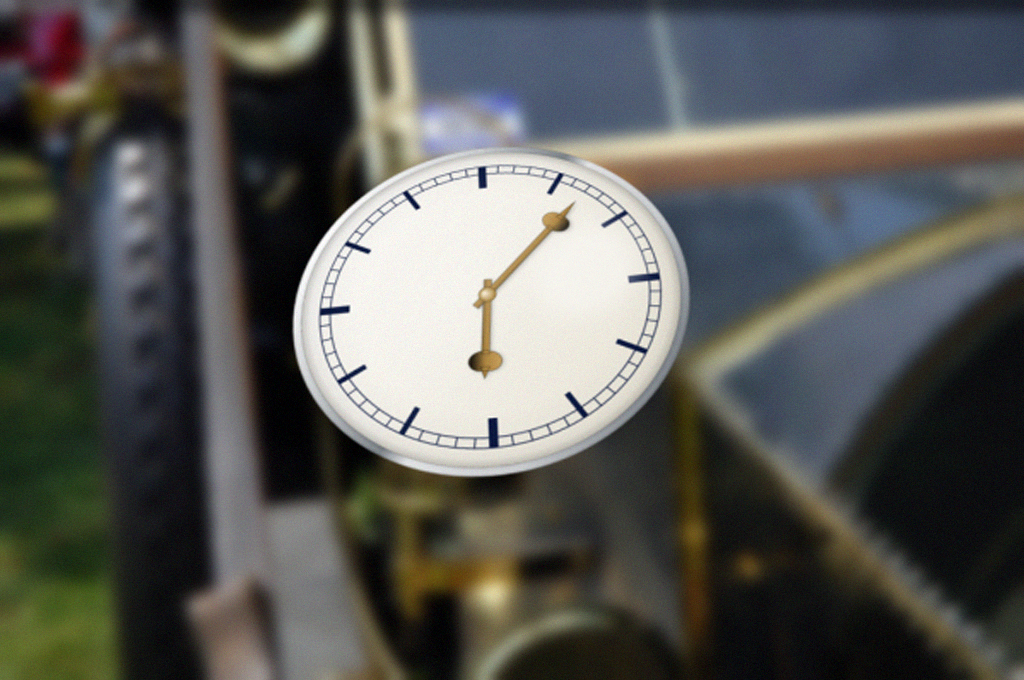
6:07
